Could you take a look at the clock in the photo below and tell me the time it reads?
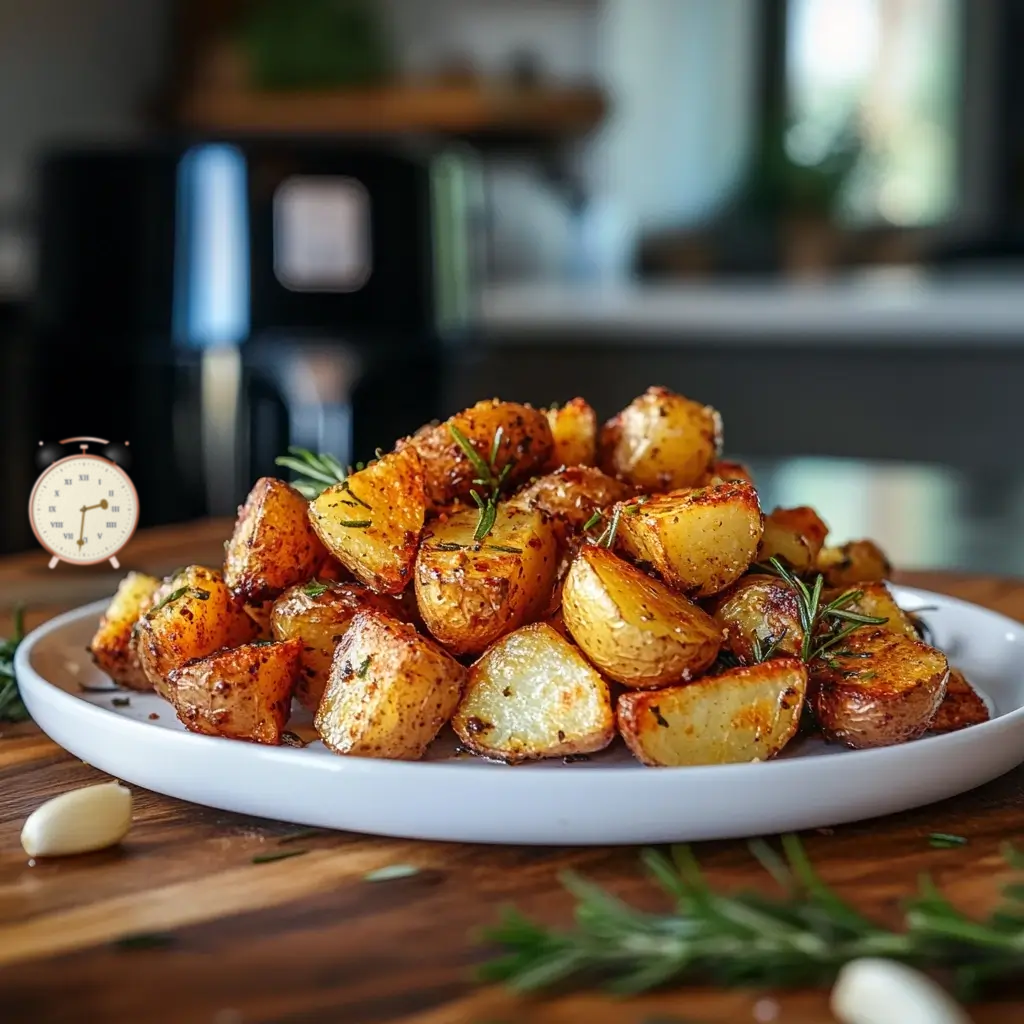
2:31
